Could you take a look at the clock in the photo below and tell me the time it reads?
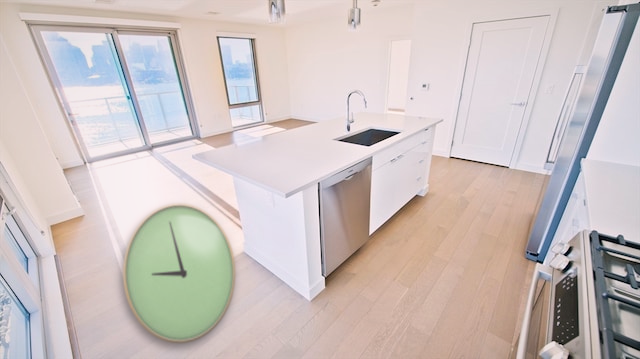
8:57
